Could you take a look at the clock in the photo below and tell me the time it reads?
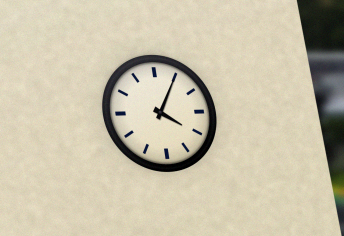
4:05
